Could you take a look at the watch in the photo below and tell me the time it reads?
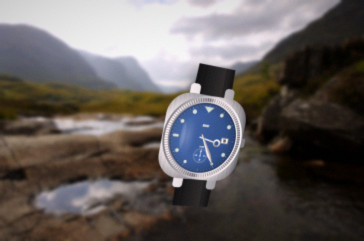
3:25
